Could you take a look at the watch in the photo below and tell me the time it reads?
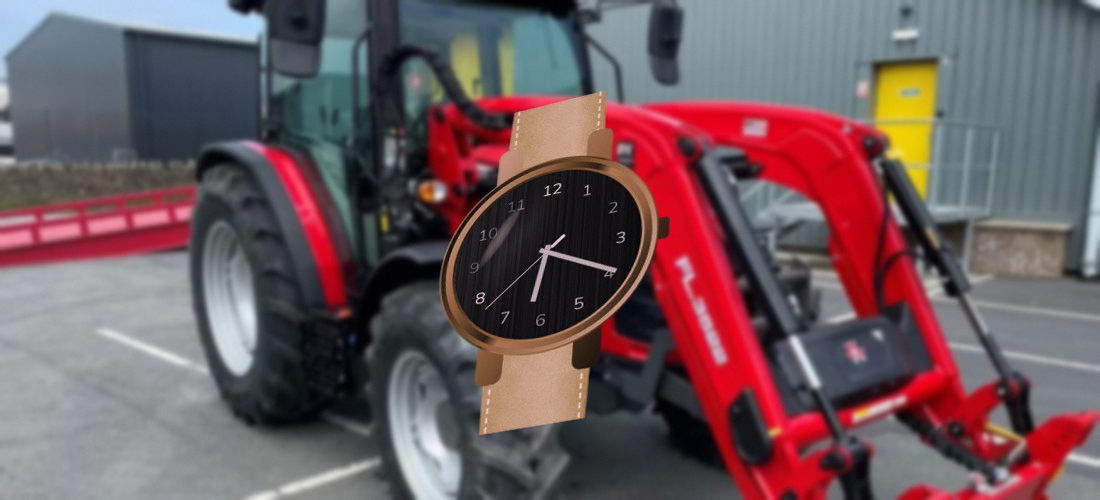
6:19:38
